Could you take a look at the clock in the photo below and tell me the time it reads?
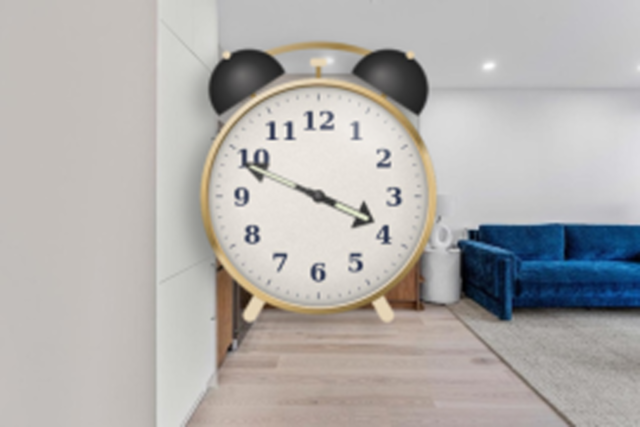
3:49
